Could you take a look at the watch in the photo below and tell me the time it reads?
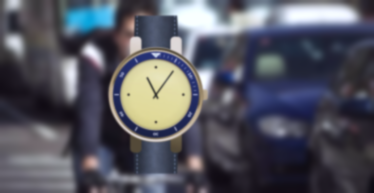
11:06
